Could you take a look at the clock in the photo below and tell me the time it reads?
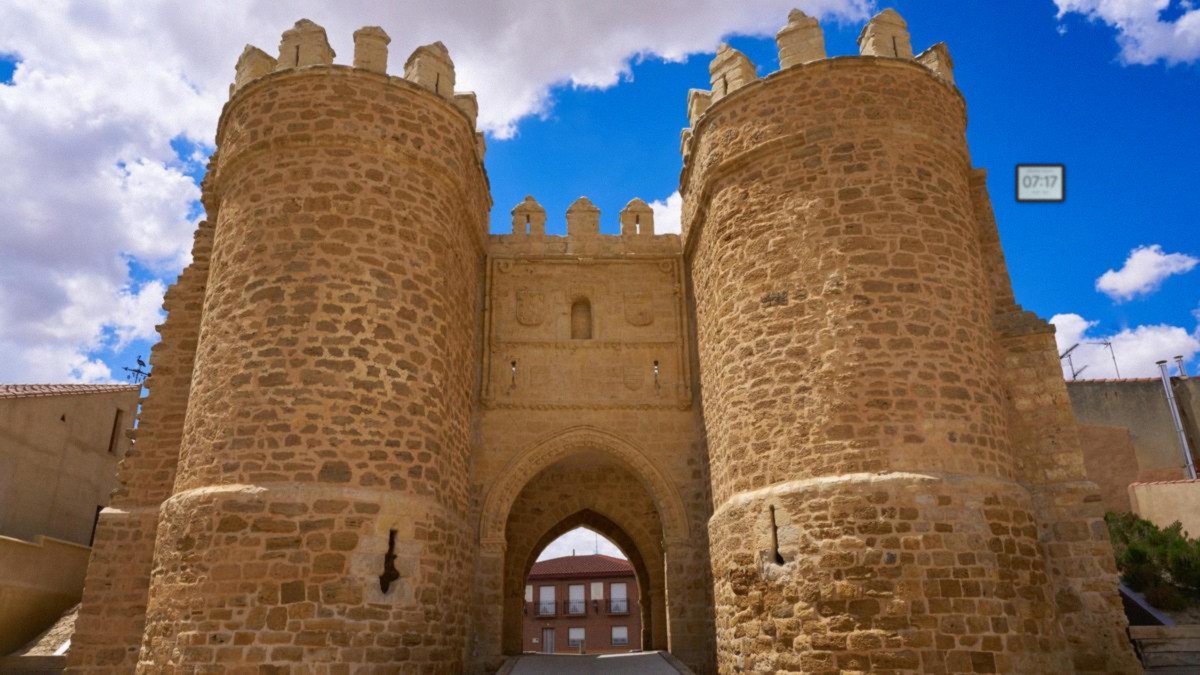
7:17
